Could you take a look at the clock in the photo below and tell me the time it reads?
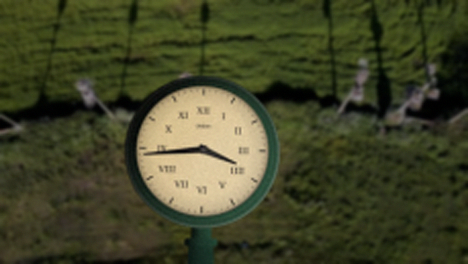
3:44
